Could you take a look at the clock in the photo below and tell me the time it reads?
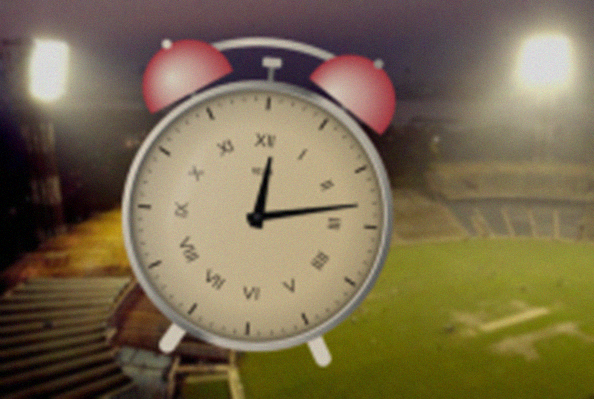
12:13
